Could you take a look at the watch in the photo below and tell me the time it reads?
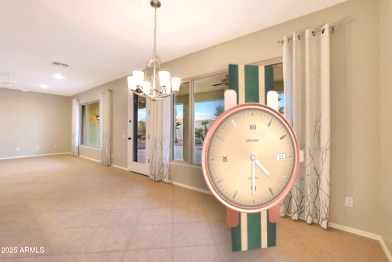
4:30
